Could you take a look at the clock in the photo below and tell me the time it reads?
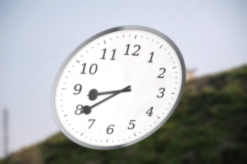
8:39
